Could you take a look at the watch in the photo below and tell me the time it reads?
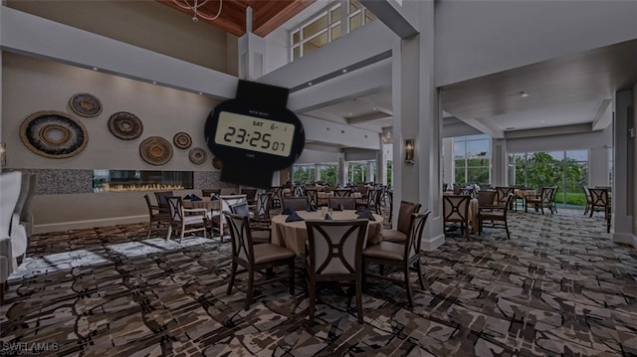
23:25:07
